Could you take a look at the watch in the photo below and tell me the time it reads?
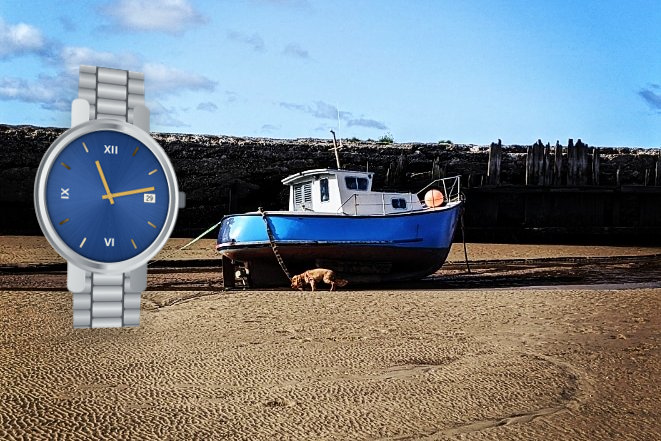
11:13
